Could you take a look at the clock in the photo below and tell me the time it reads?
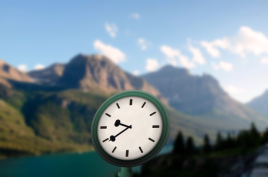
9:39
